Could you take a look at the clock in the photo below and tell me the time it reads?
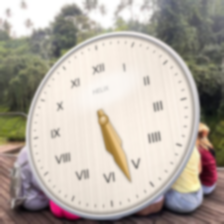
5:27
